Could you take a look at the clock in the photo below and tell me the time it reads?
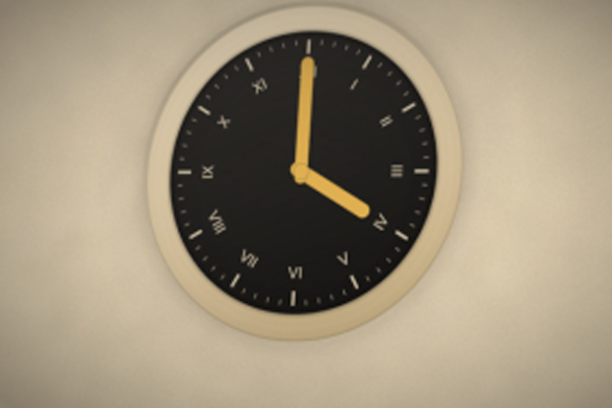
4:00
